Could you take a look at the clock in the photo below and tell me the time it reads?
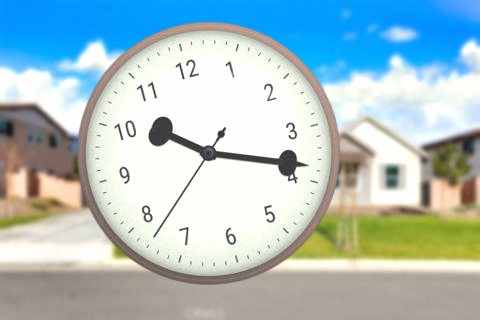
10:18:38
